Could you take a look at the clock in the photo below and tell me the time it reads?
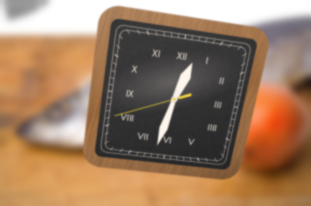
12:31:41
